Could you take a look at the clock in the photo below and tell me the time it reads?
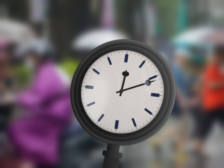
12:11
